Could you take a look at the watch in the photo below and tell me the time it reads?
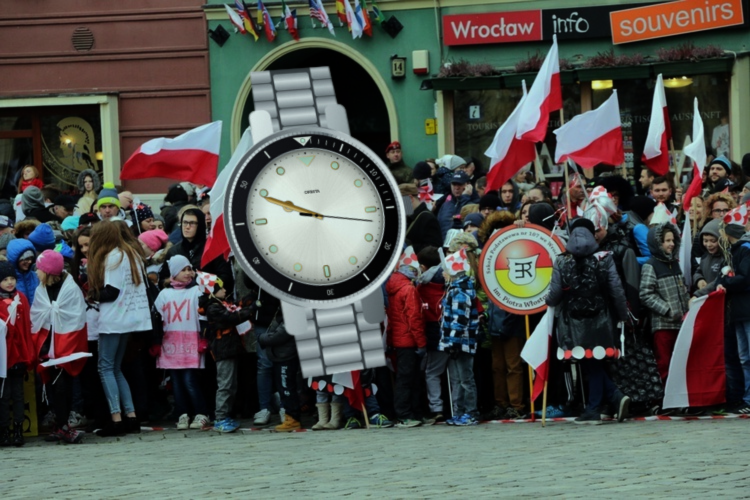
9:49:17
